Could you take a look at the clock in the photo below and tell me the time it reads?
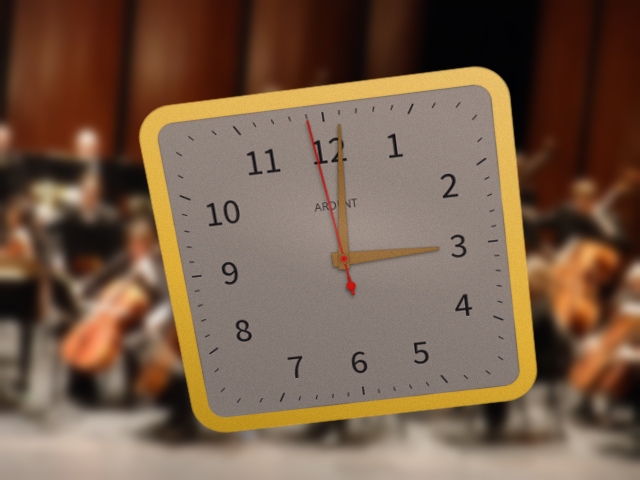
3:00:59
